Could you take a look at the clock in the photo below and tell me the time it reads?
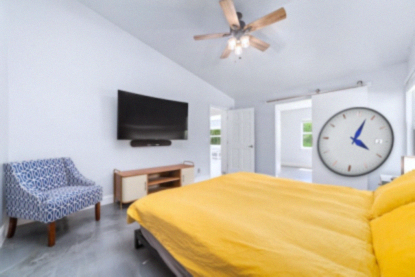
4:03
